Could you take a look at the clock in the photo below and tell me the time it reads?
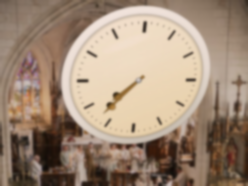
7:37
